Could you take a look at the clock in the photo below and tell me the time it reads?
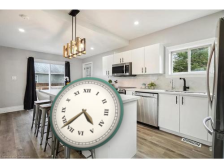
4:38
